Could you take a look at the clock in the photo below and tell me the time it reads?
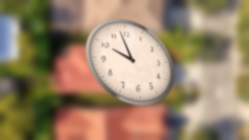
9:58
